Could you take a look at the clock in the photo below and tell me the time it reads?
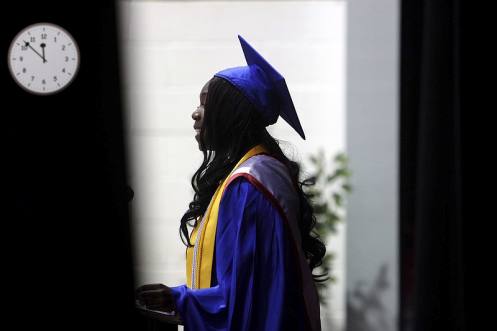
11:52
